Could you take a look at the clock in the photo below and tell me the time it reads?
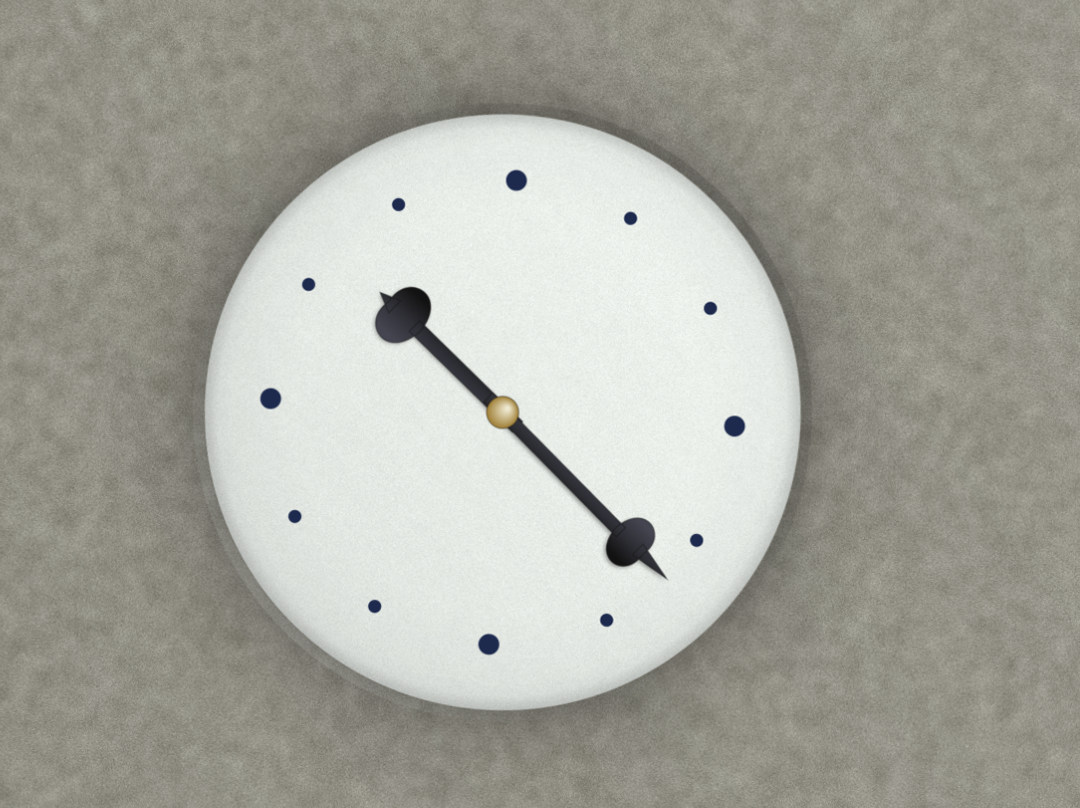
10:22
